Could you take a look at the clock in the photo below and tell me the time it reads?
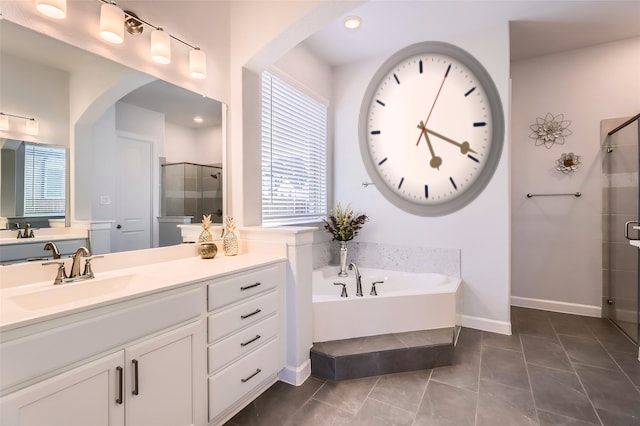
5:19:05
